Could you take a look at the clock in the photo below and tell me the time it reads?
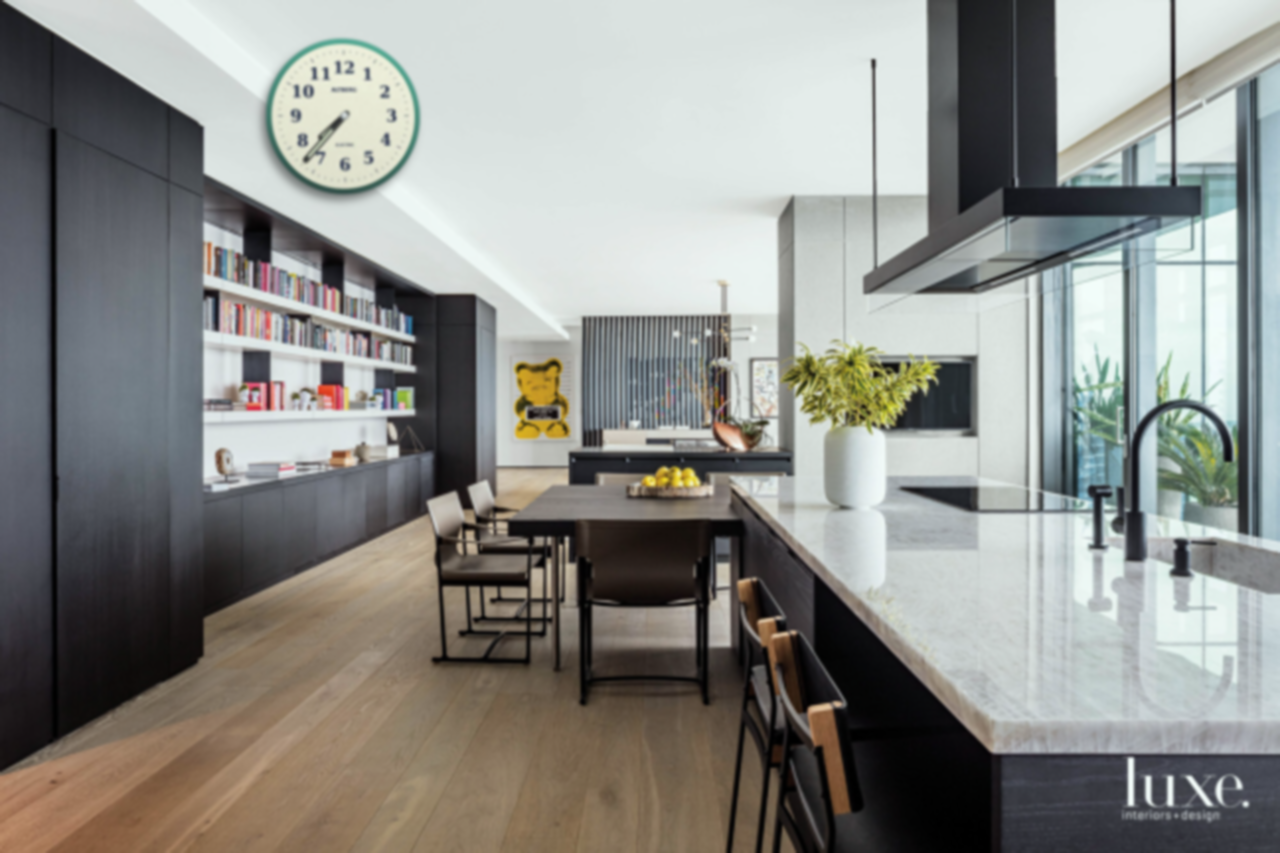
7:37
